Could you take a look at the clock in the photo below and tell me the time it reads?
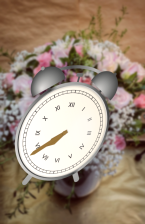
7:39
